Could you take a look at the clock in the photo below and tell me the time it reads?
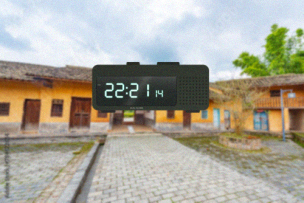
22:21:14
